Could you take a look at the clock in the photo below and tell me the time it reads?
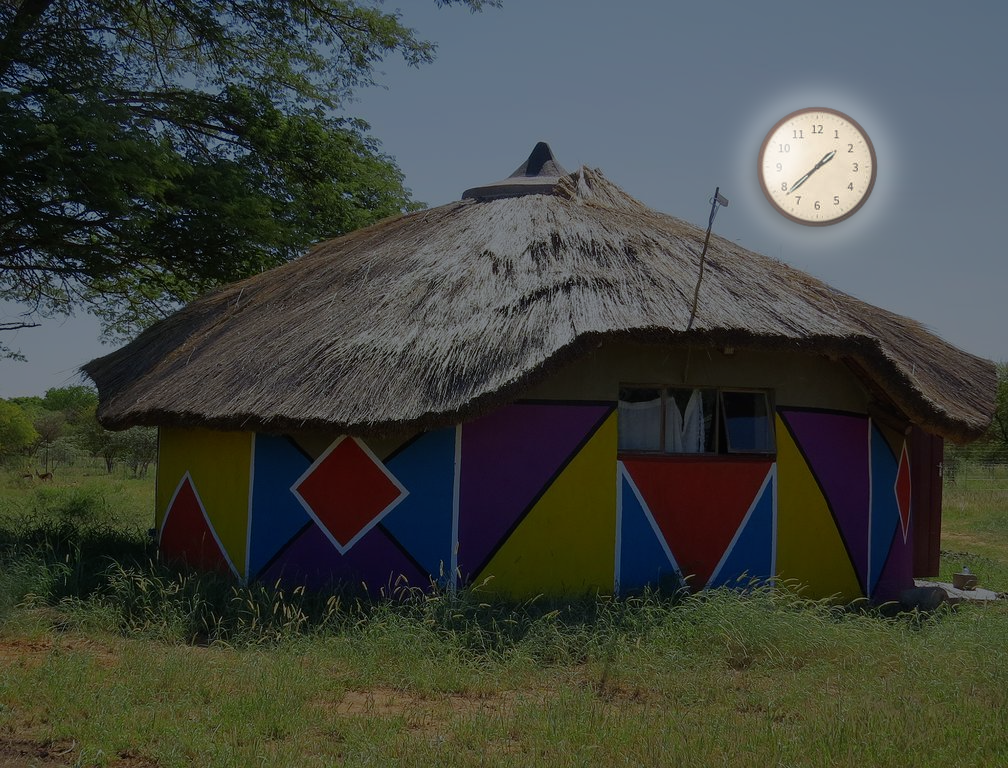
1:38
